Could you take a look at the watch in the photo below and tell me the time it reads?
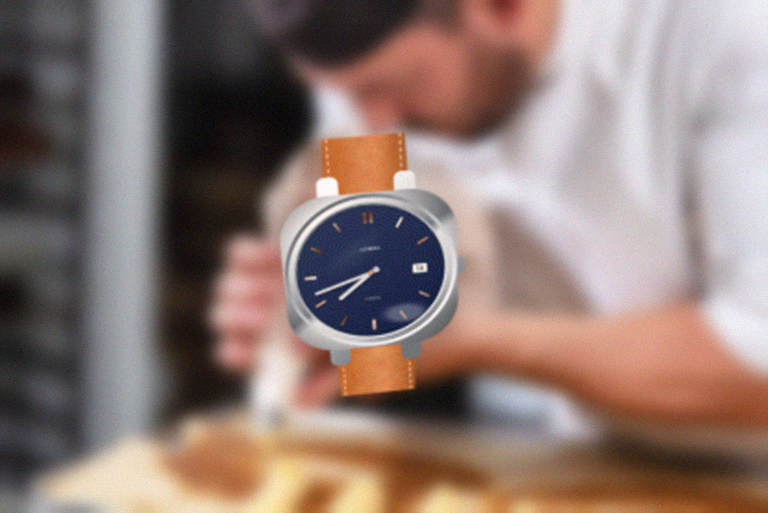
7:42
